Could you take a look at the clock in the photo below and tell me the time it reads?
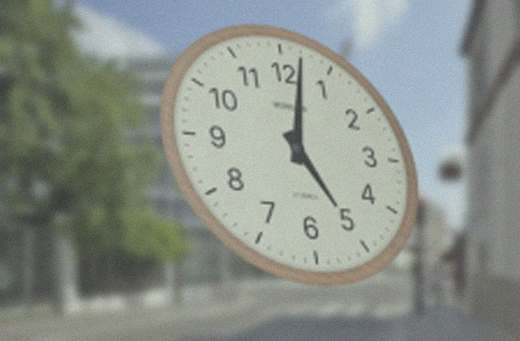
5:02
